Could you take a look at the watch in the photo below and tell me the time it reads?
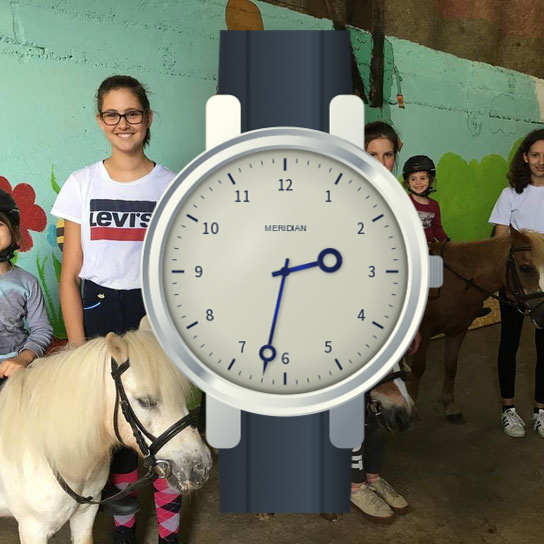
2:32
